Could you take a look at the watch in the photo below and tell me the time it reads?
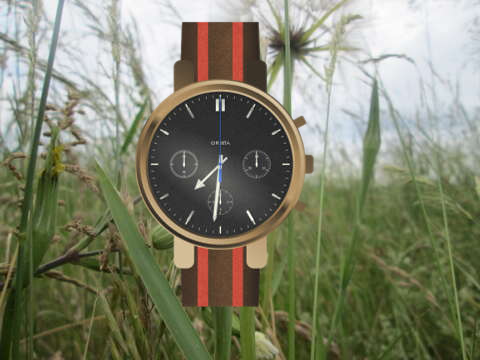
7:31
